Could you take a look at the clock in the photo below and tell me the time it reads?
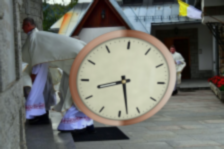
8:28
